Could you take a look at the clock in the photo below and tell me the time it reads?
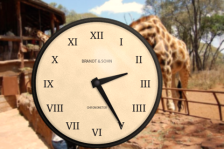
2:25
